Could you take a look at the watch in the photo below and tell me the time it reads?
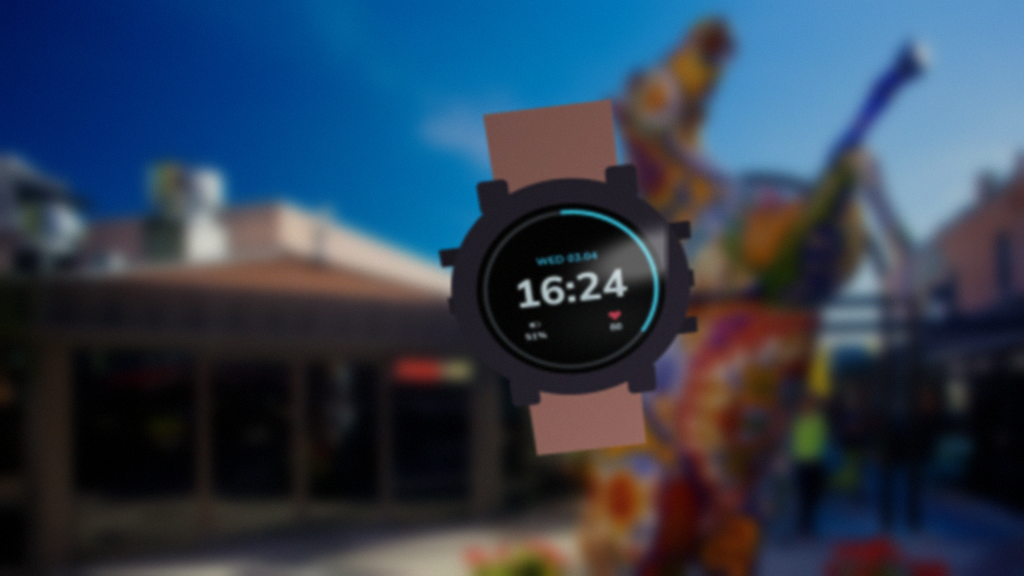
16:24
